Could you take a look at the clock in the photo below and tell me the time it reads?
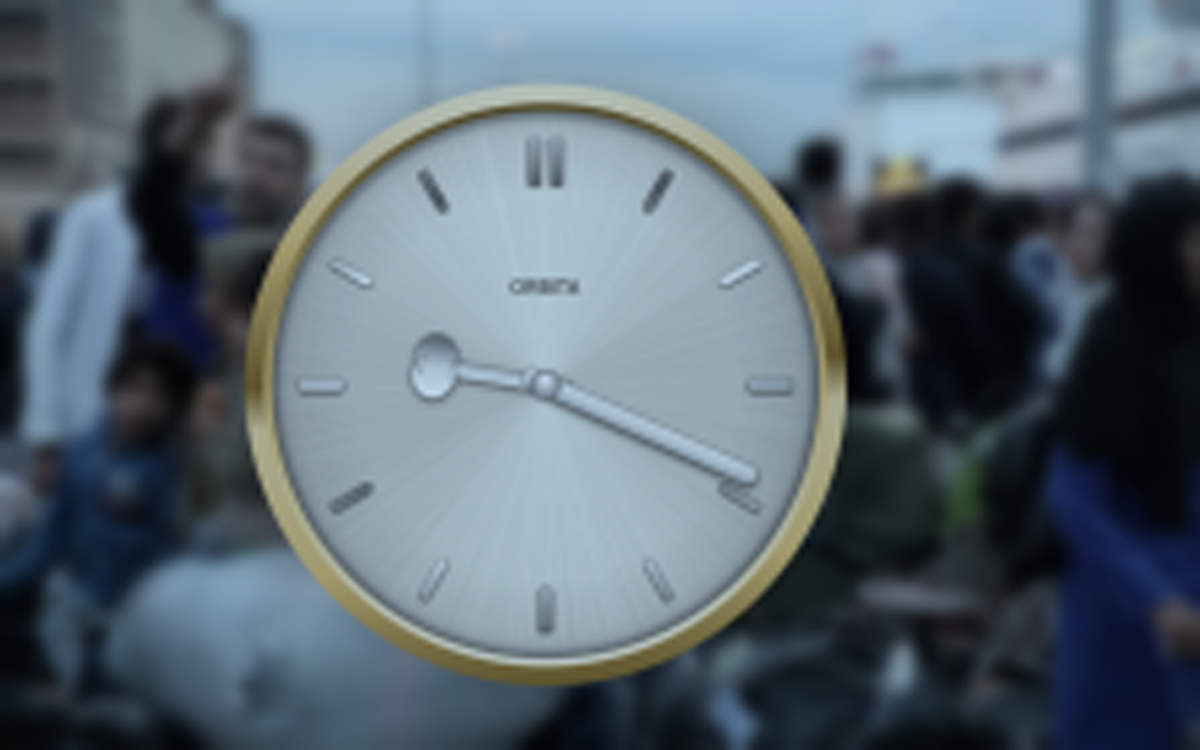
9:19
